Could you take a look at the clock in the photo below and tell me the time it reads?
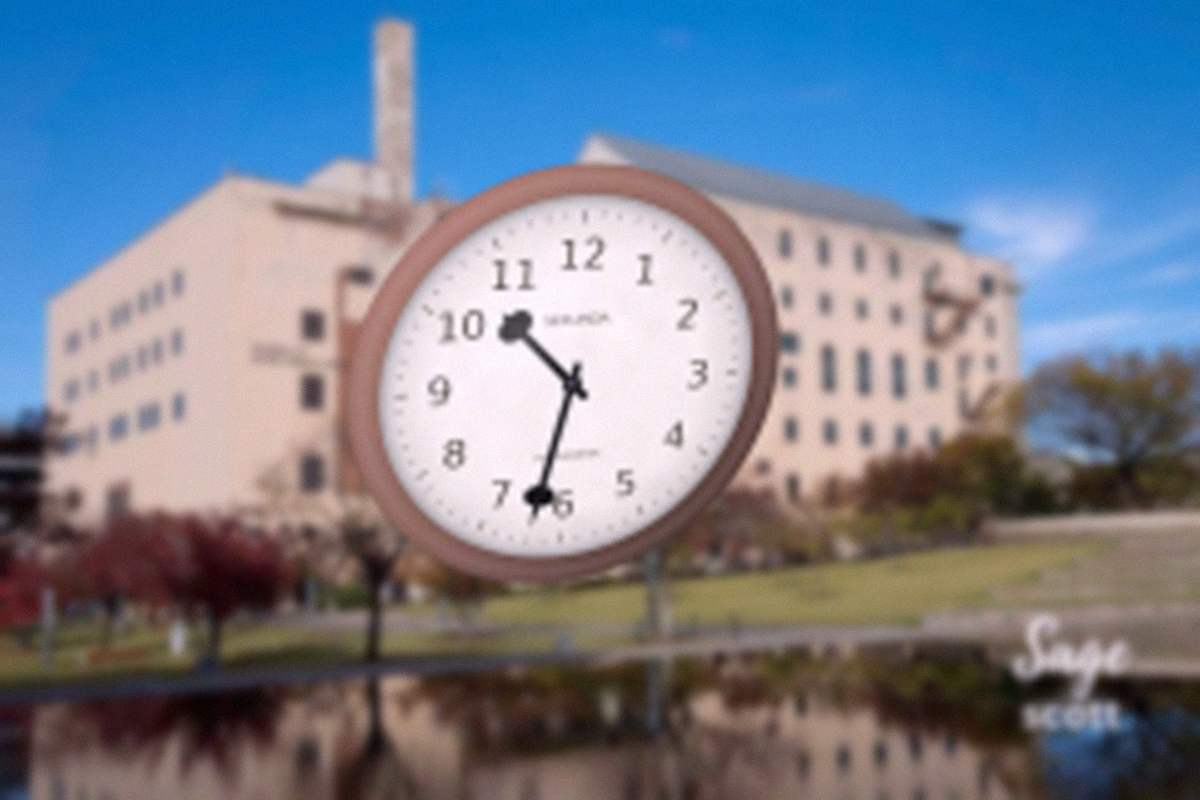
10:32
